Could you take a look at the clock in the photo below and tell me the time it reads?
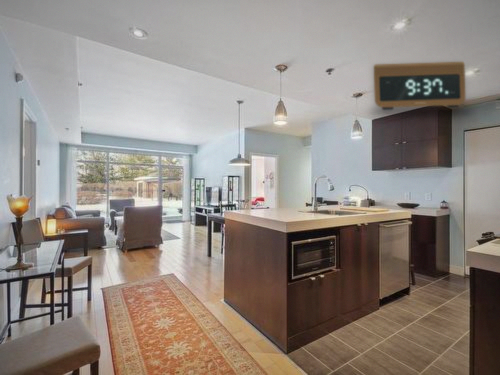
9:37
